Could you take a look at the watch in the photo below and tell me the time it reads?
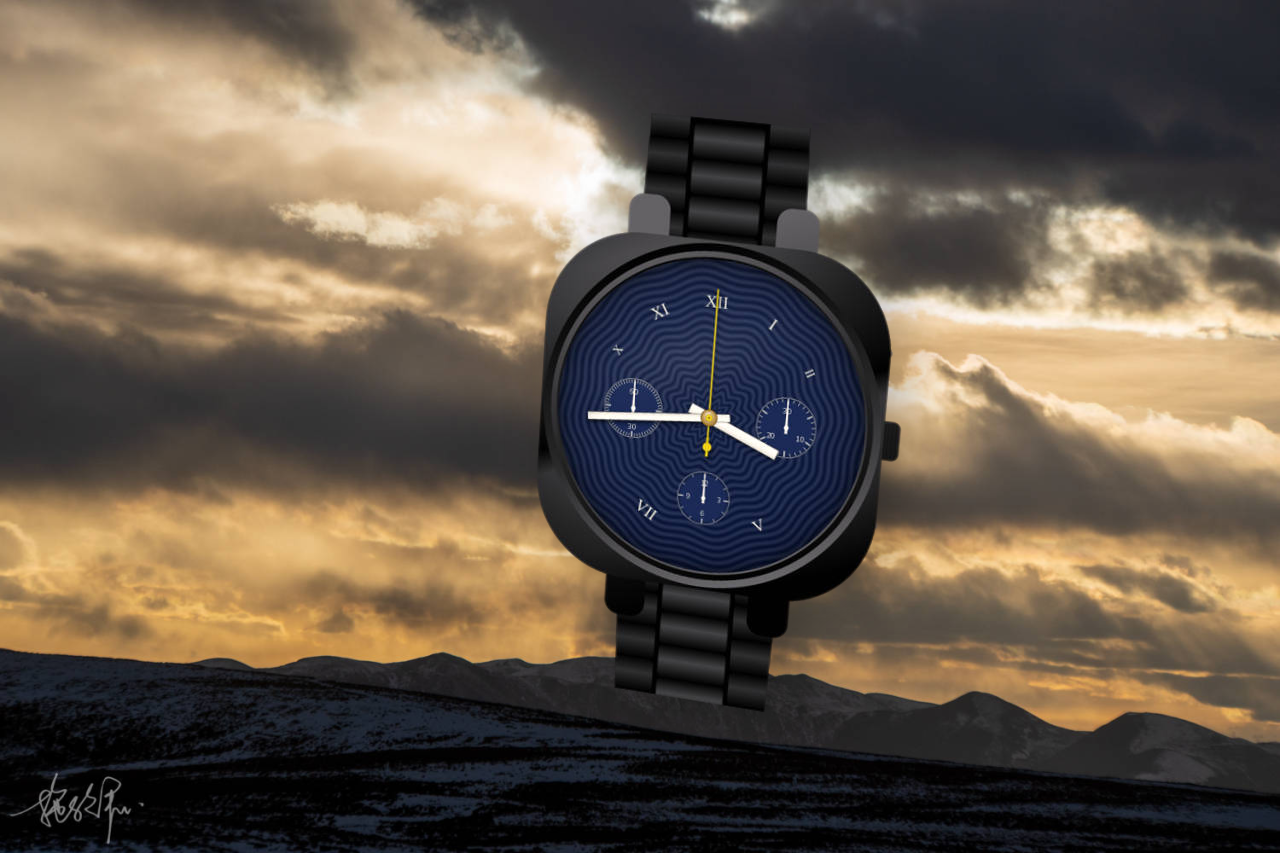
3:44
